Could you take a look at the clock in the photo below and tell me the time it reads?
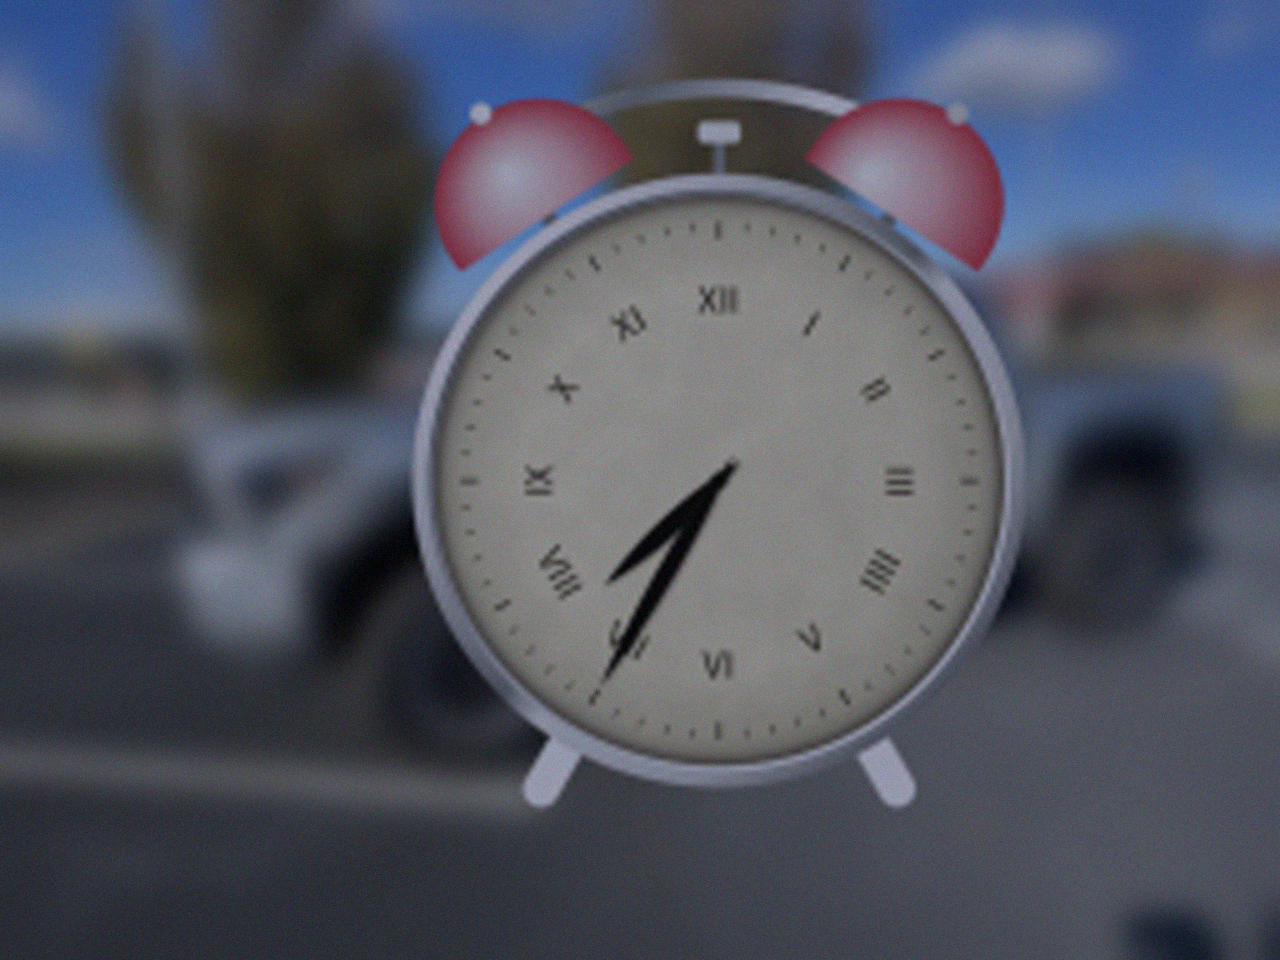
7:35
